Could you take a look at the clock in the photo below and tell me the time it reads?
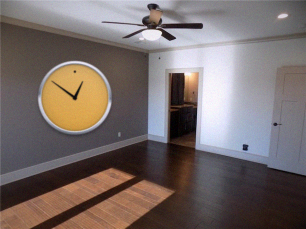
12:51
